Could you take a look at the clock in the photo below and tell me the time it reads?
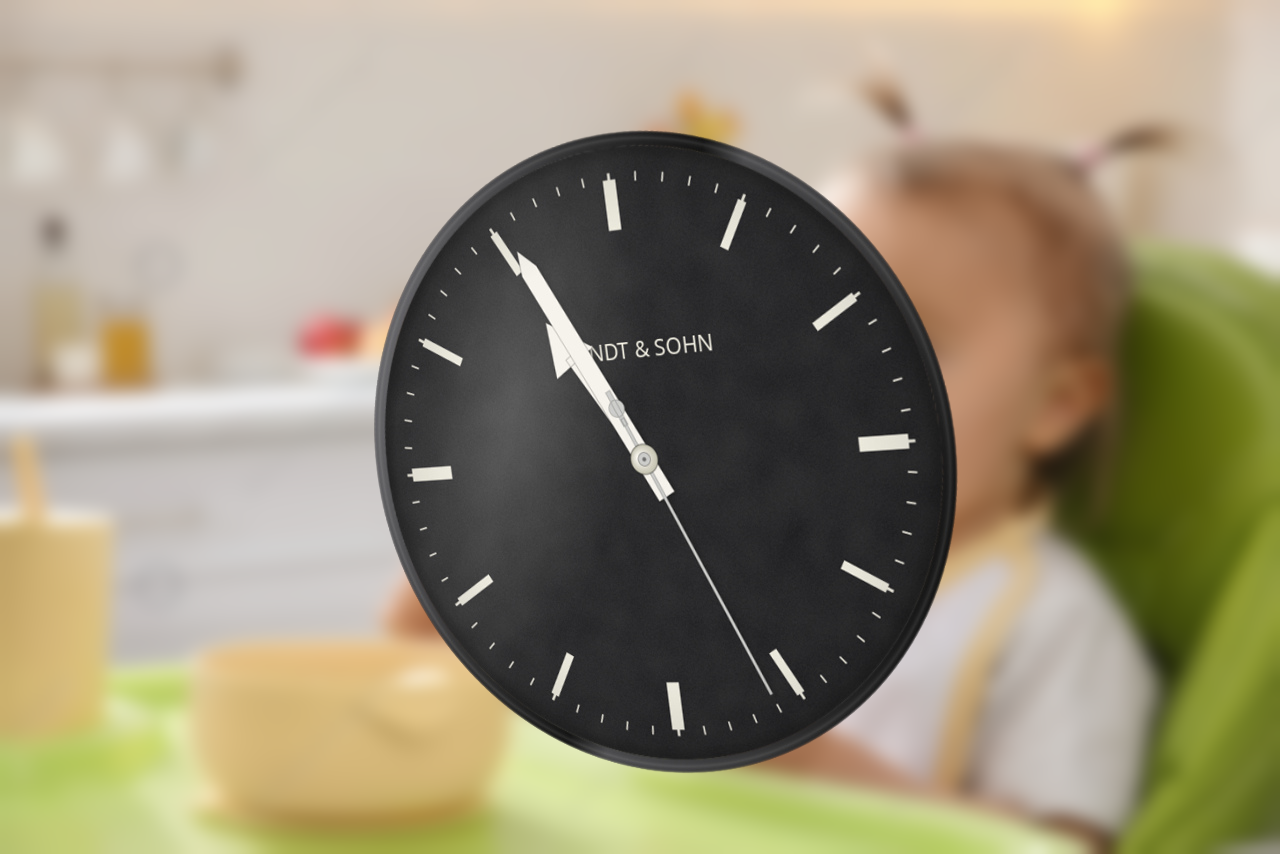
10:55:26
